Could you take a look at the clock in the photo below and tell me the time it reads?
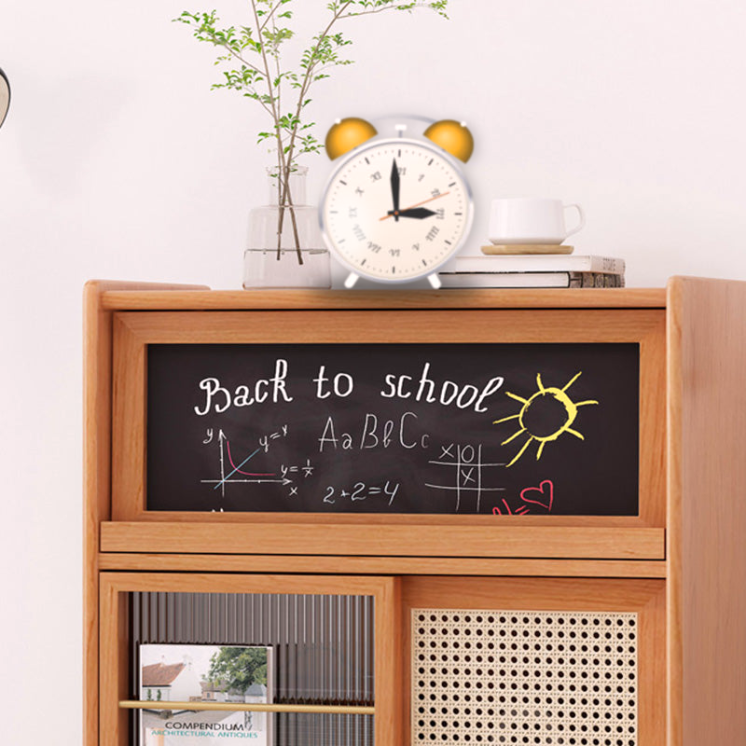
2:59:11
